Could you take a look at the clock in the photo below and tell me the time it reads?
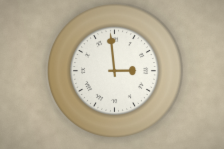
2:59
